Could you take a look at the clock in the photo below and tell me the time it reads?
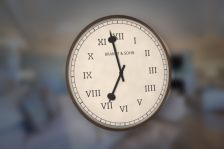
6:58
